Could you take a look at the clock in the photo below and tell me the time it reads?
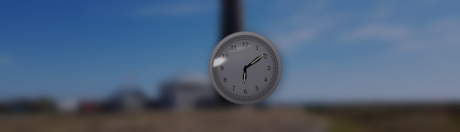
6:09
